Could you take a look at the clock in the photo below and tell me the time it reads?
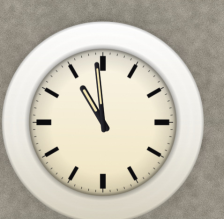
10:59
